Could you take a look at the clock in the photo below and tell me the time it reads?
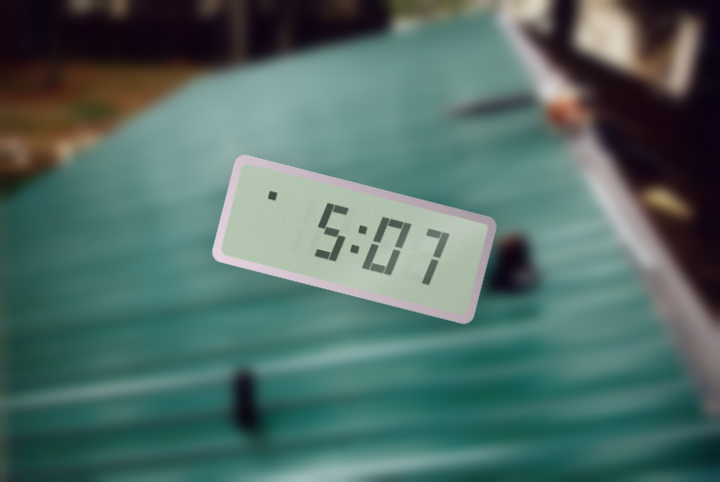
5:07
